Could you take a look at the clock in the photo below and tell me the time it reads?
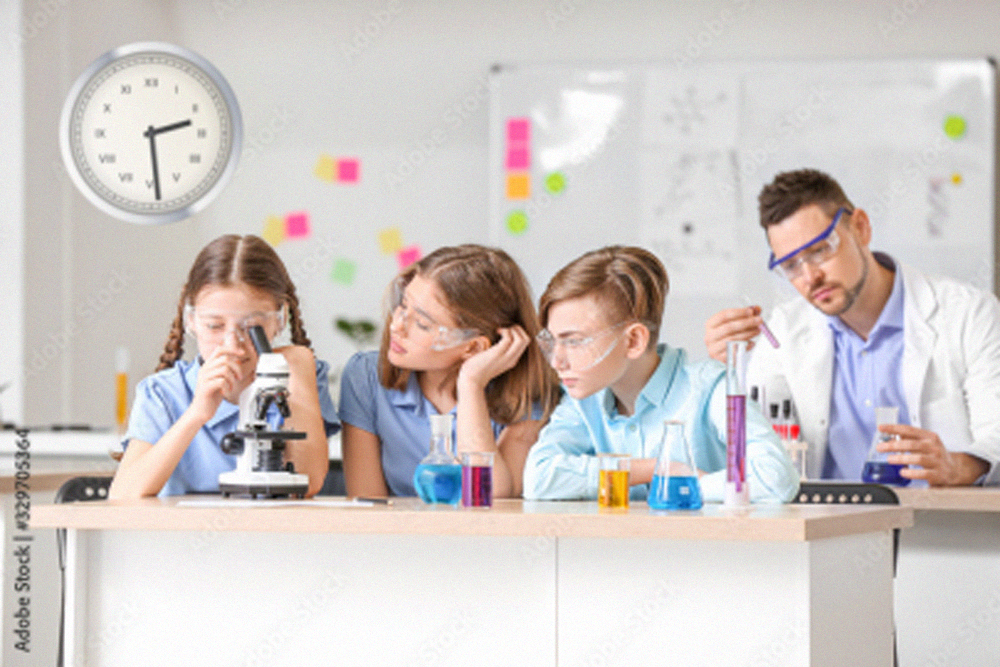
2:29
